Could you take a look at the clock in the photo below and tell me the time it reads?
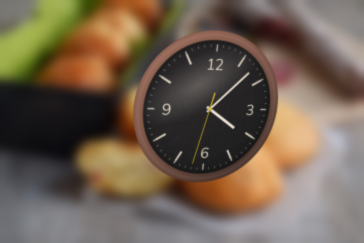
4:07:32
